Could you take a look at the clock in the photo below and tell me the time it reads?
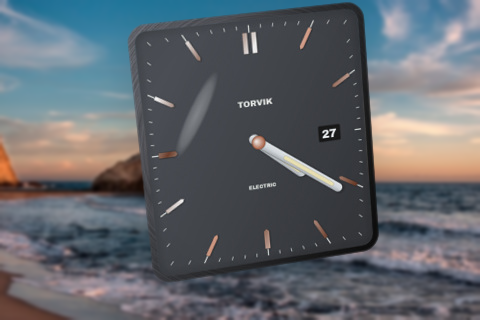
4:21
